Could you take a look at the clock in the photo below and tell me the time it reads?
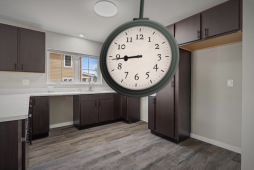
8:44
